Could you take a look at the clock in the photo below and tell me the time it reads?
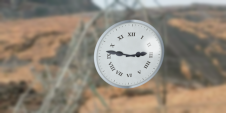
2:47
